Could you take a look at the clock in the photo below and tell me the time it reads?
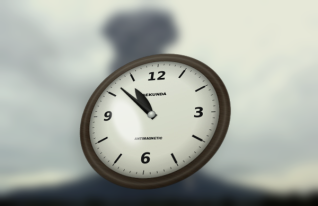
10:52
